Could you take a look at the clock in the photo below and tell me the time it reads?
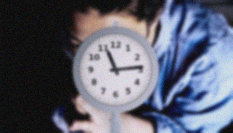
11:14
